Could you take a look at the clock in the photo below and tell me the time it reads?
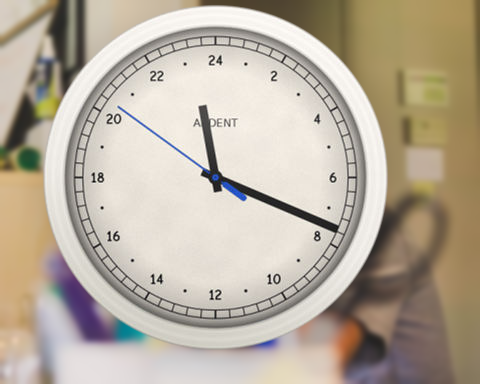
23:18:51
